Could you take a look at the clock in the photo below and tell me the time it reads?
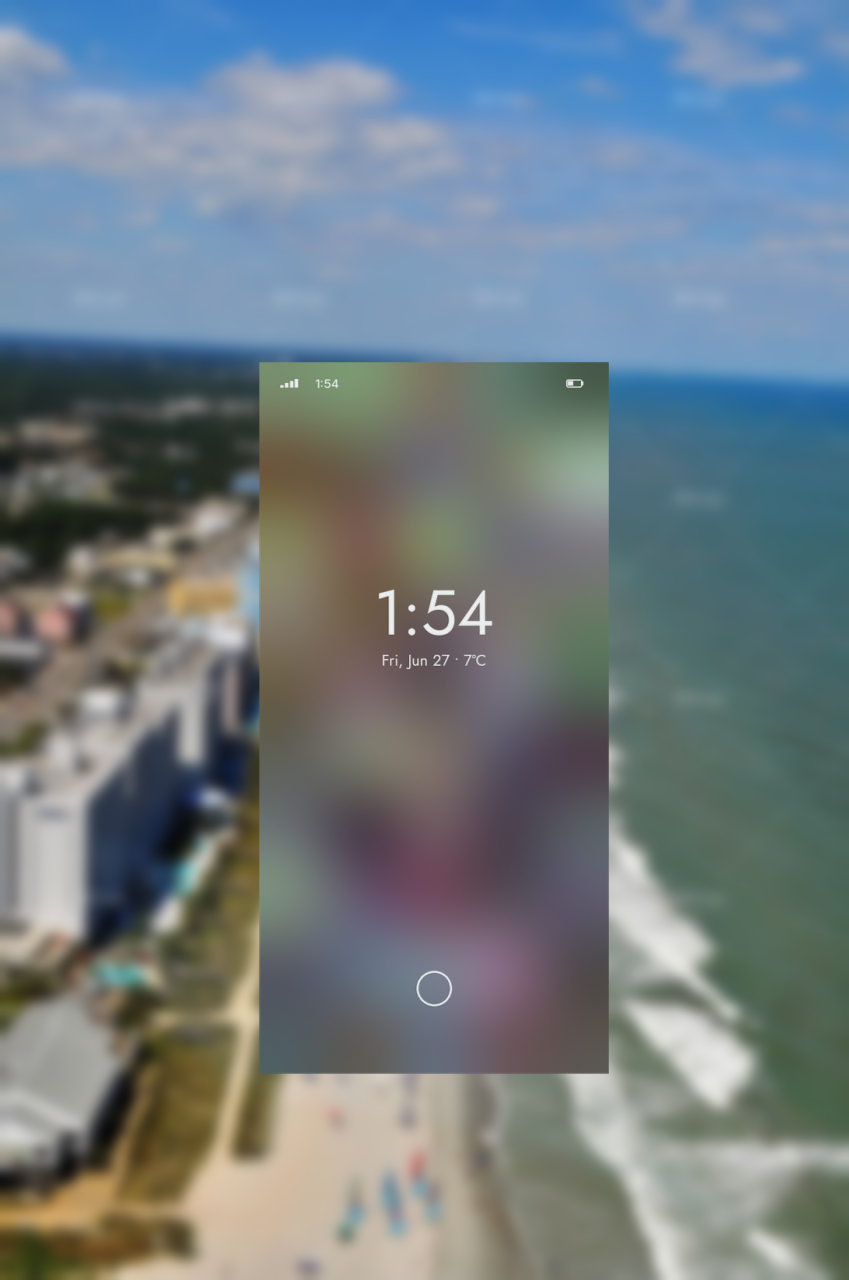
1:54
